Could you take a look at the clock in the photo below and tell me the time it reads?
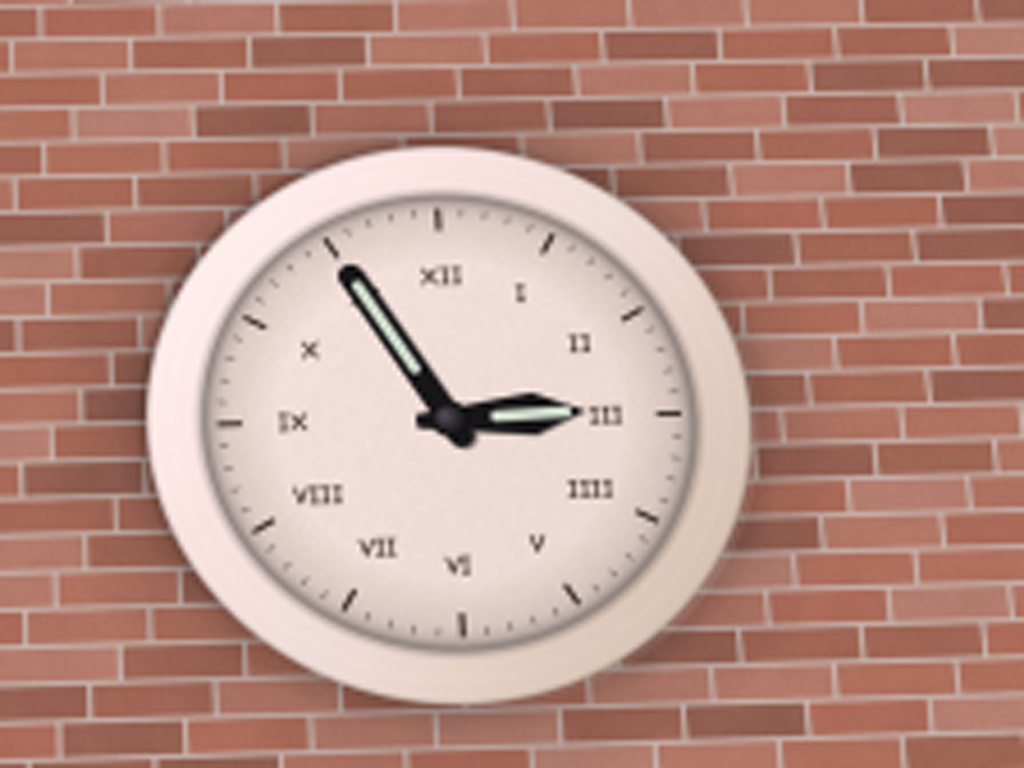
2:55
